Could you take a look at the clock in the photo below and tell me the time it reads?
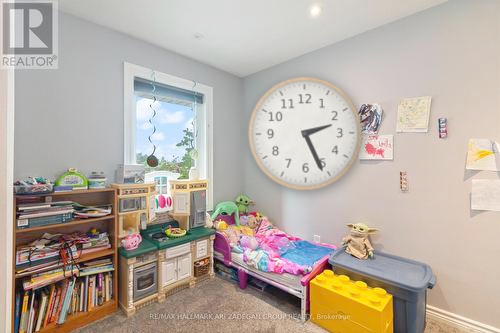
2:26
